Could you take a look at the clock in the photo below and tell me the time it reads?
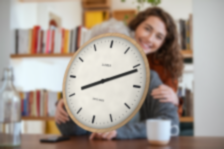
8:11
